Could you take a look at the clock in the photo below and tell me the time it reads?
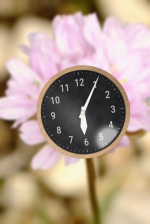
6:05
